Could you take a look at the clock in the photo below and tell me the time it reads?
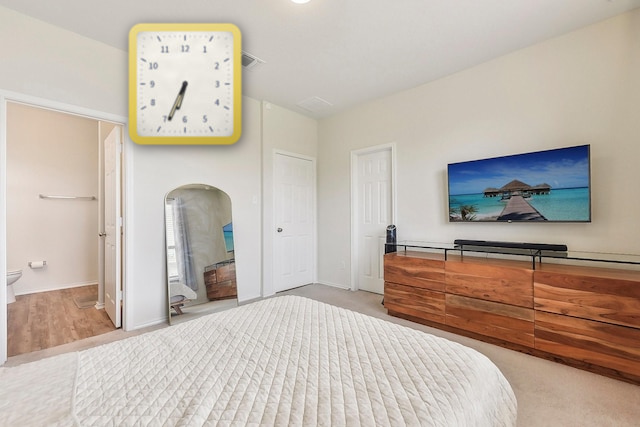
6:34
